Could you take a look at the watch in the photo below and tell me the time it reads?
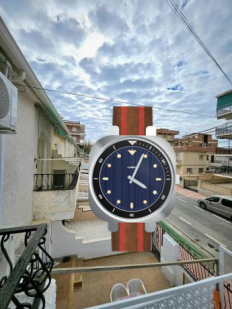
4:04
